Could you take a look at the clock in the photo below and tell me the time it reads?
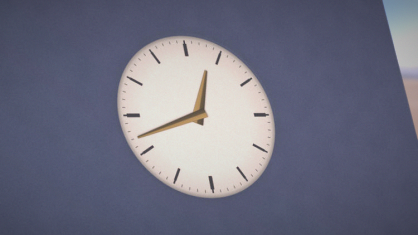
12:42
